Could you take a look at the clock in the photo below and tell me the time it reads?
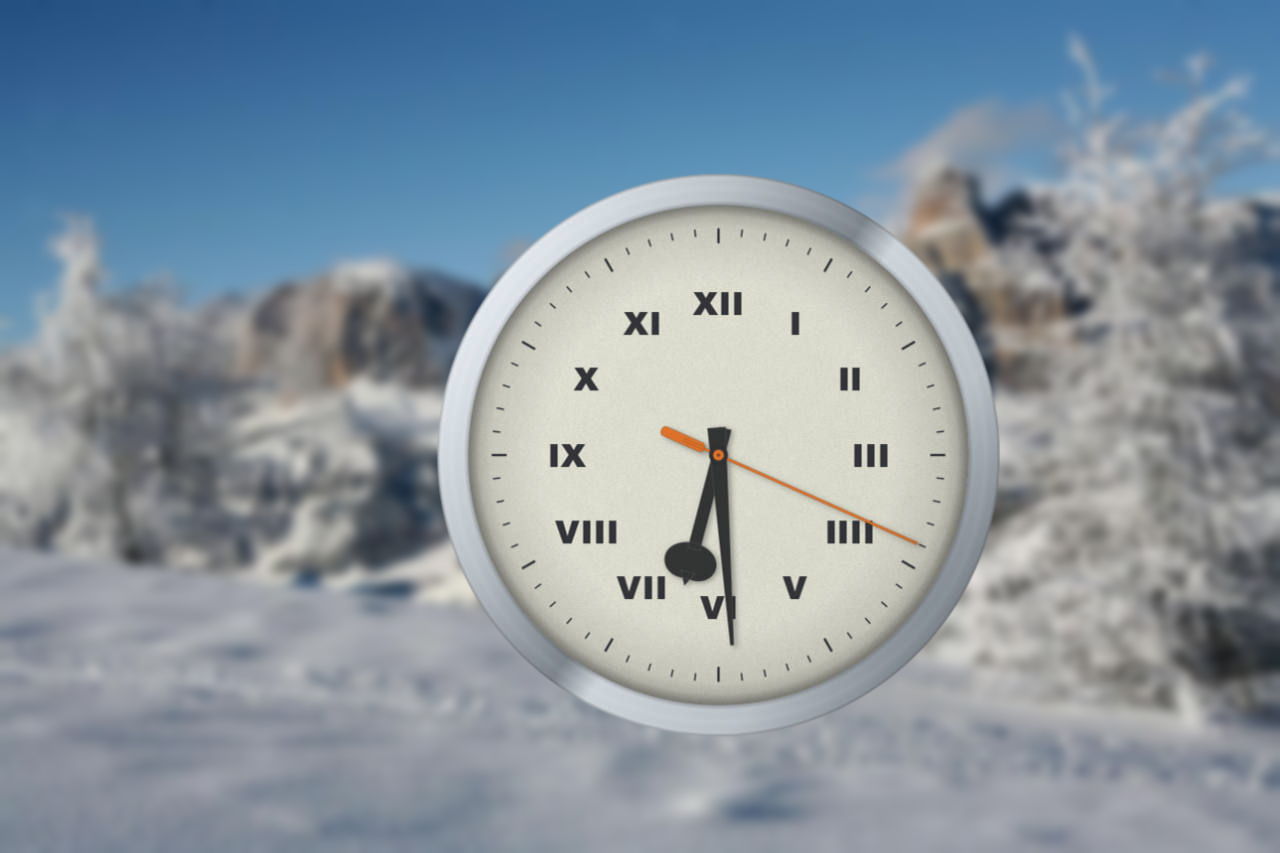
6:29:19
